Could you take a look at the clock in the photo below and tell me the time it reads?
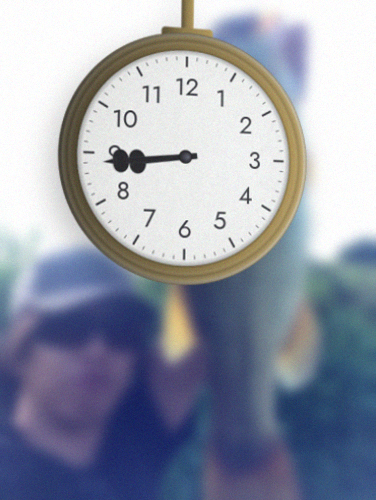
8:44
